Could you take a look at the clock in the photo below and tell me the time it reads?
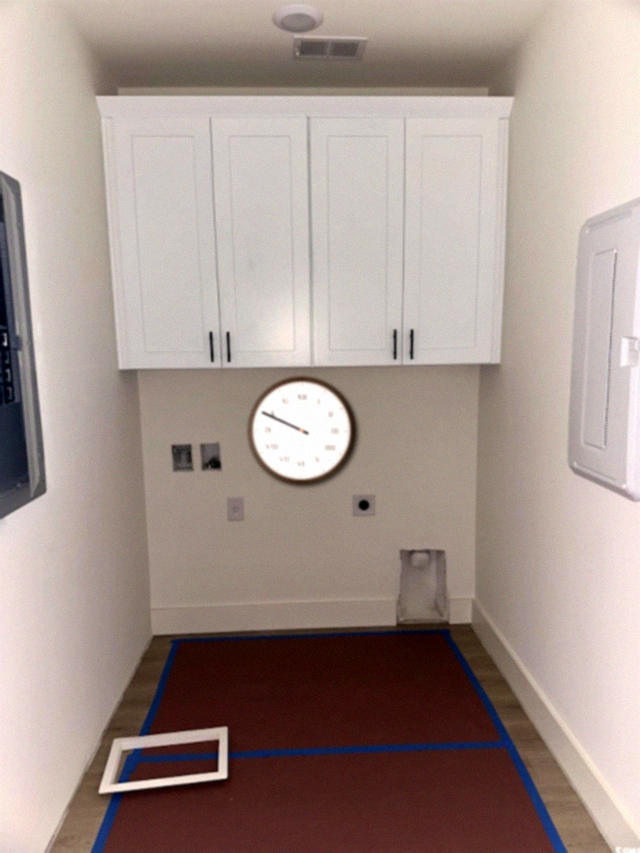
9:49
